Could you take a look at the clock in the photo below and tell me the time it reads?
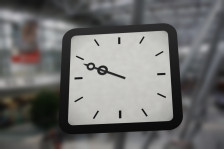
9:49
